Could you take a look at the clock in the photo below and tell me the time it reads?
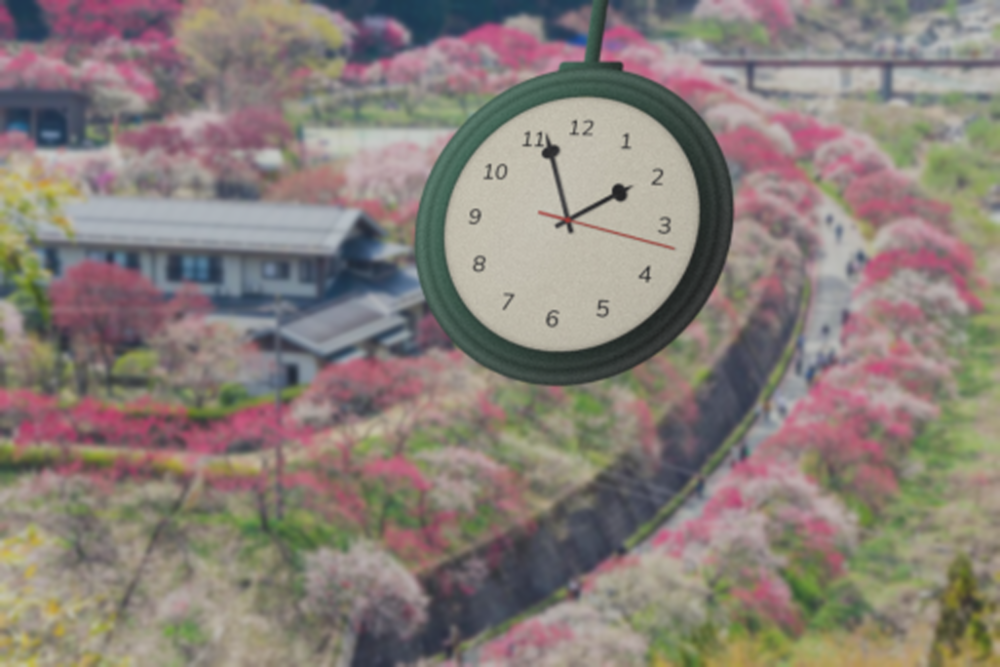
1:56:17
